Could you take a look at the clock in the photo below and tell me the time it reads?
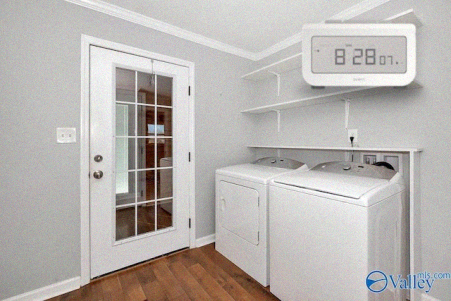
8:28:07
